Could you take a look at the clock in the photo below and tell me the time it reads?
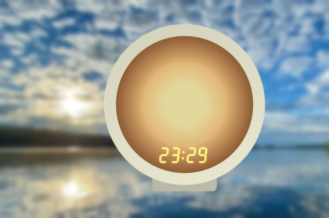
23:29
